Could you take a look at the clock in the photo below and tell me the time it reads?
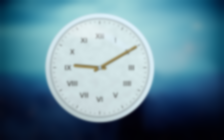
9:10
